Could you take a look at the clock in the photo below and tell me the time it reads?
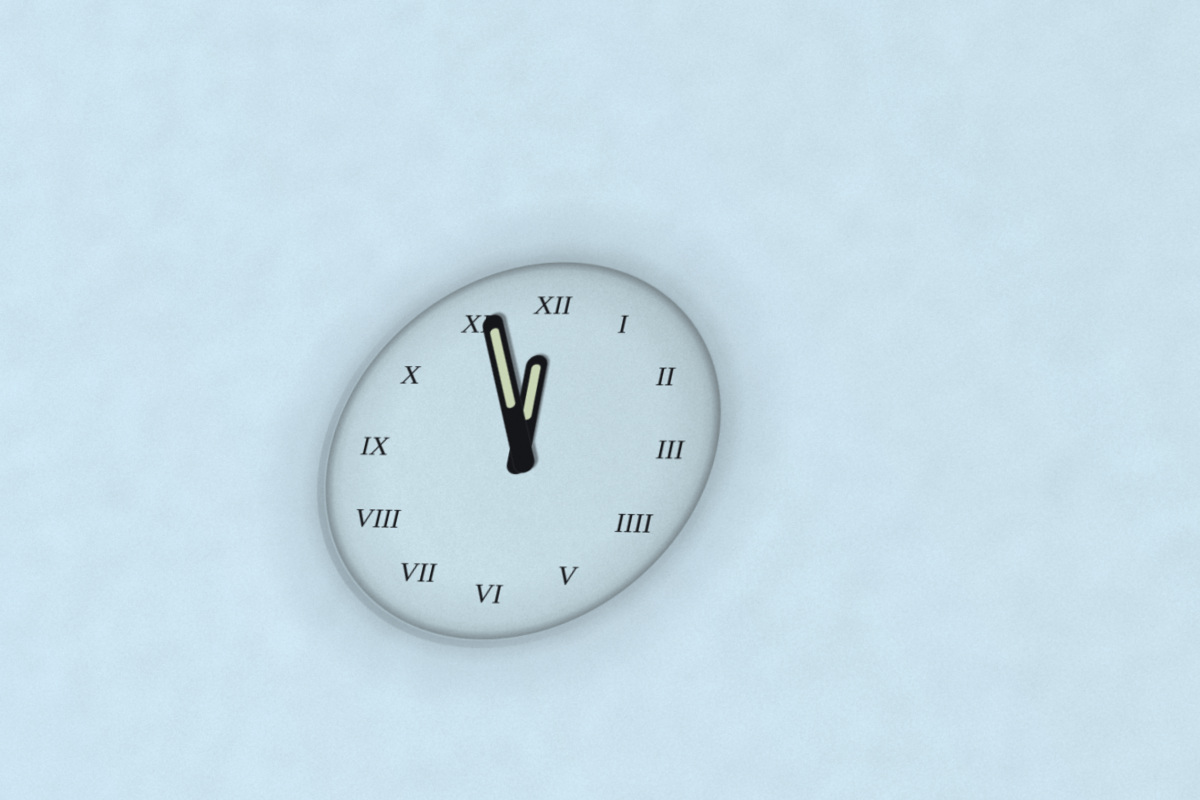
11:56
